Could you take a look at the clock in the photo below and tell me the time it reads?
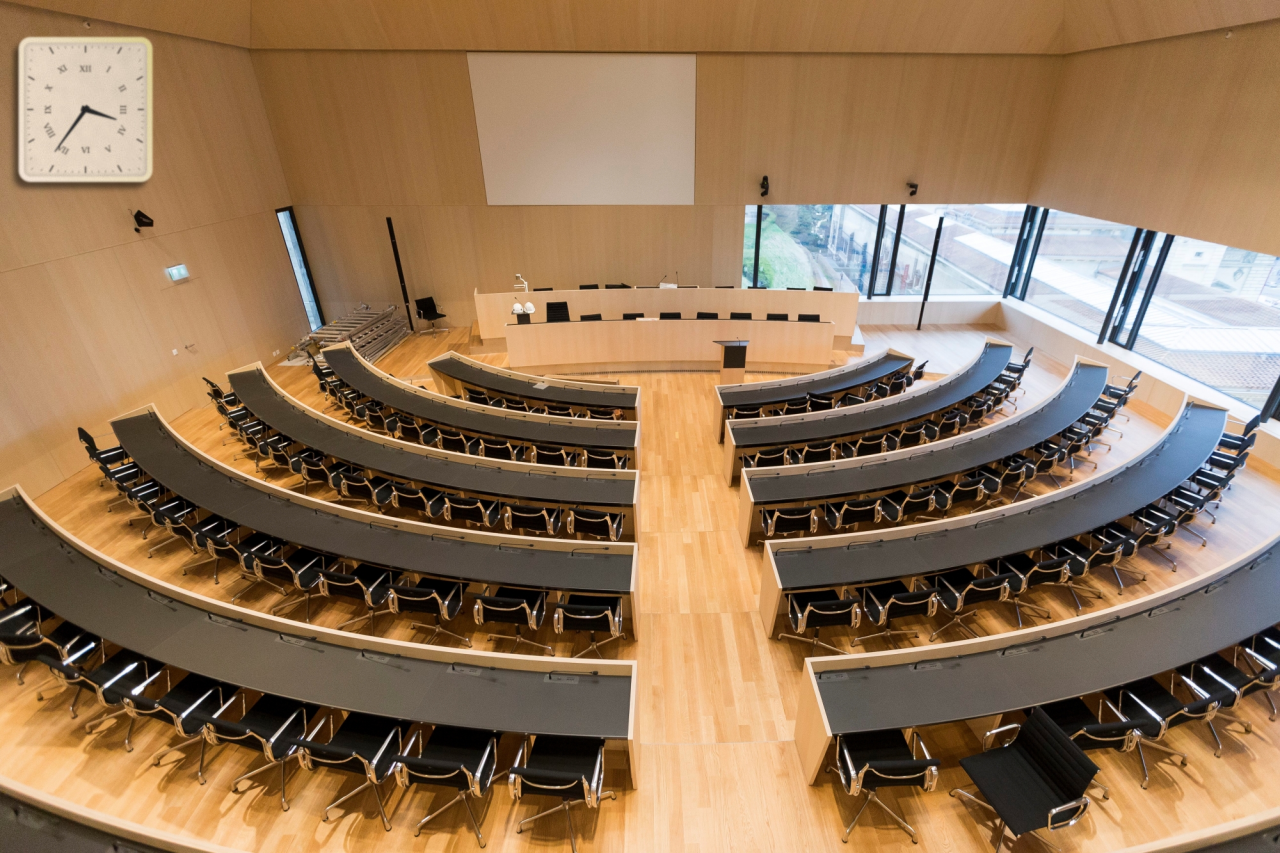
3:36
